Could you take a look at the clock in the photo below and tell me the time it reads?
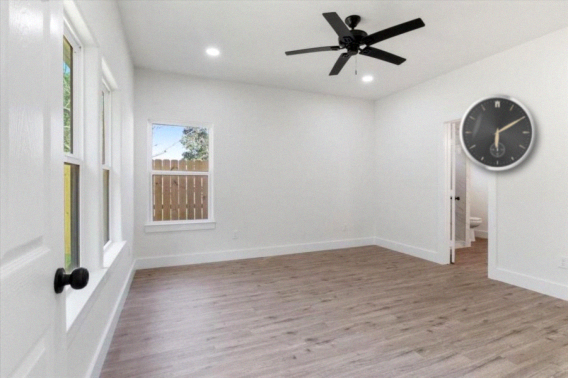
6:10
